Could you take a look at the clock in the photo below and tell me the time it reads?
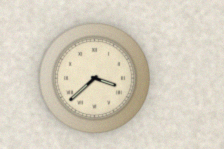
3:38
